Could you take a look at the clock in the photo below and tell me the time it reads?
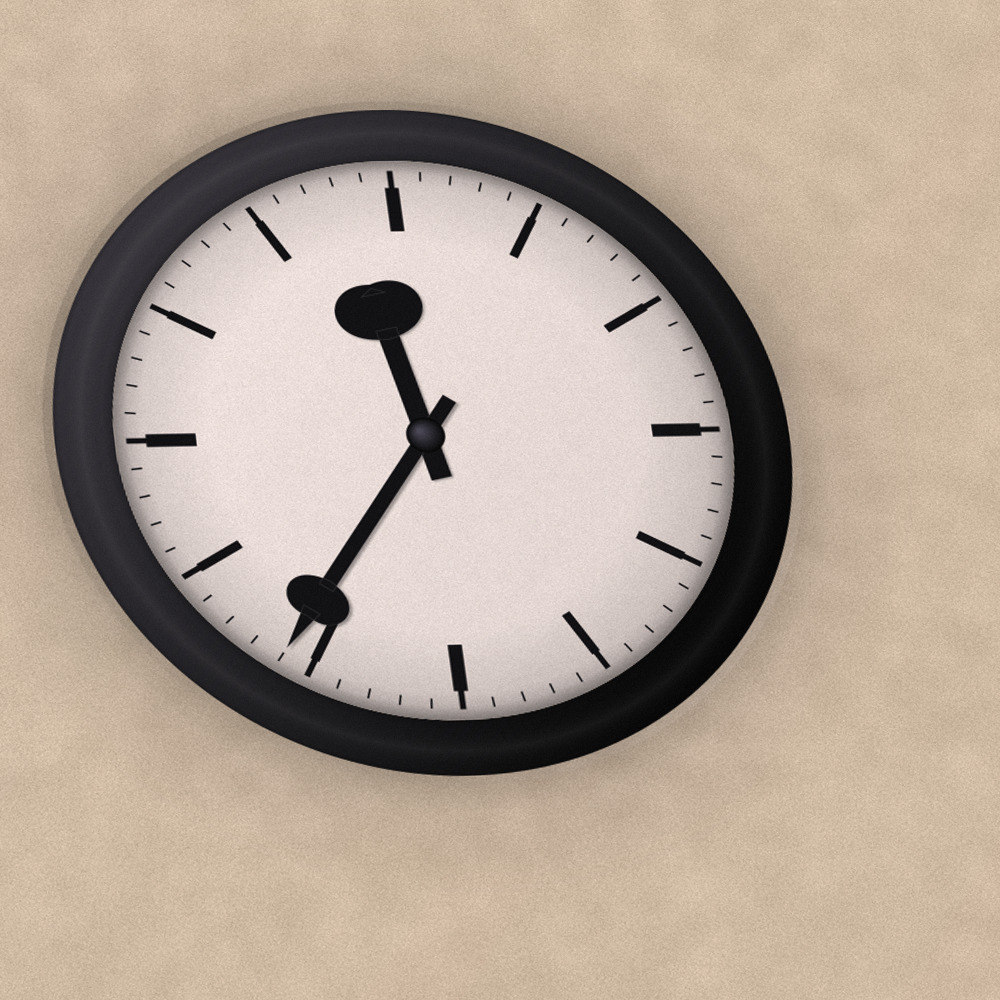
11:36
